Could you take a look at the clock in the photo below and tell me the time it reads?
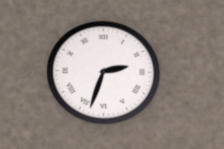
2:33
